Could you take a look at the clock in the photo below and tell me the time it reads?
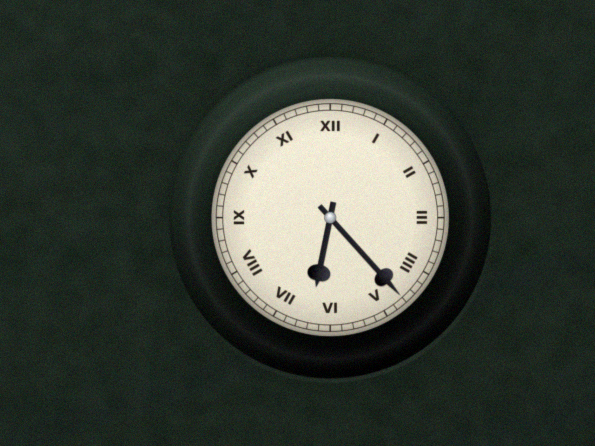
6:23
